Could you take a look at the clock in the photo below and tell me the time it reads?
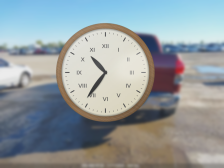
10:36
